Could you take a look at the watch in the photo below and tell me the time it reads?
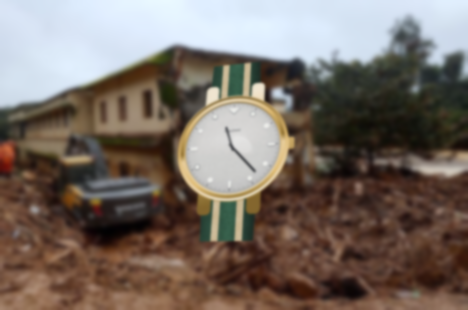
11:23
